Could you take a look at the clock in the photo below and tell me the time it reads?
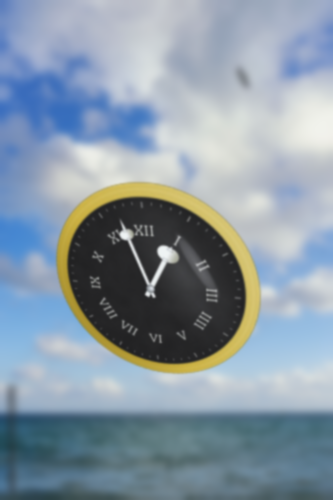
12:57
